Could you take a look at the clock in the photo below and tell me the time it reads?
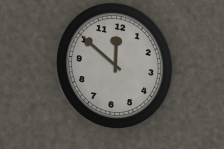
11:50
